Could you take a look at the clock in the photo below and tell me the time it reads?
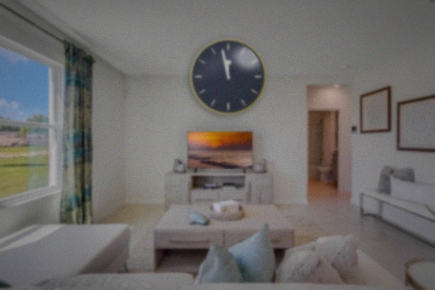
11:58
